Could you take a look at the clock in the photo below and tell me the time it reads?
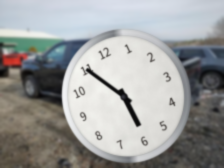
5:55
